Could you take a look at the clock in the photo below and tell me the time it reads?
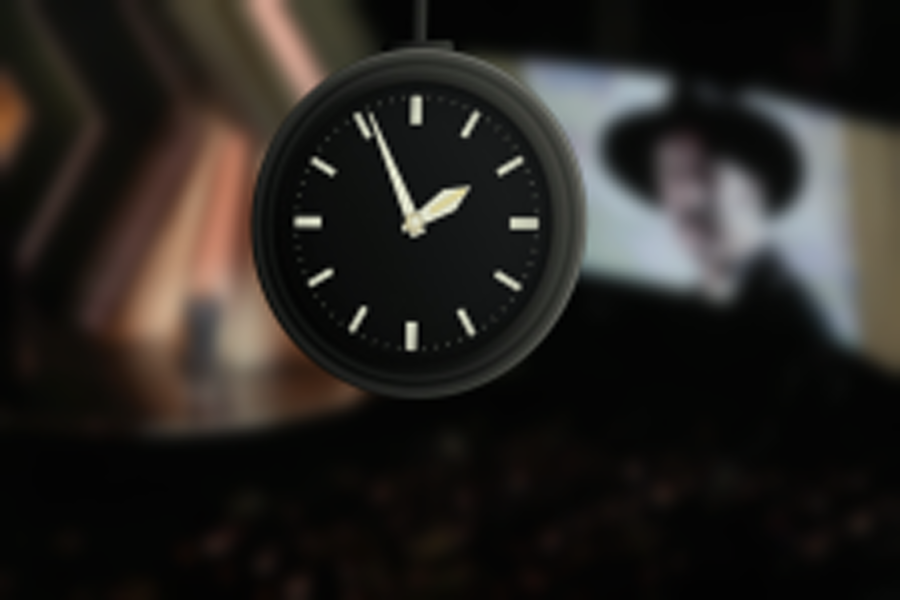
1:56
